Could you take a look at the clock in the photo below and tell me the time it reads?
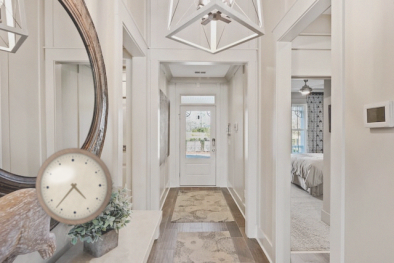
4:37
